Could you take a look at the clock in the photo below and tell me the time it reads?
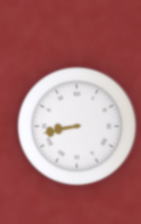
8:43
